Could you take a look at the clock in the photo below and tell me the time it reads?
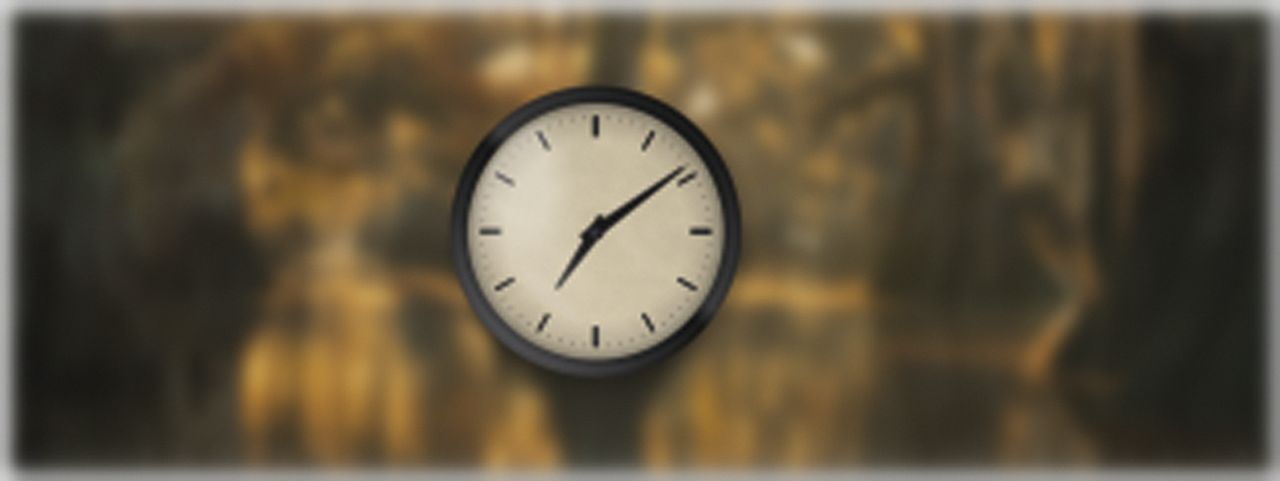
7:09
